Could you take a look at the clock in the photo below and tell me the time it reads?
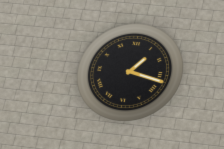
1:17
